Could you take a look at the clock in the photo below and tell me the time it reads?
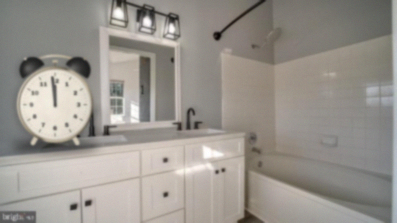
11:59
